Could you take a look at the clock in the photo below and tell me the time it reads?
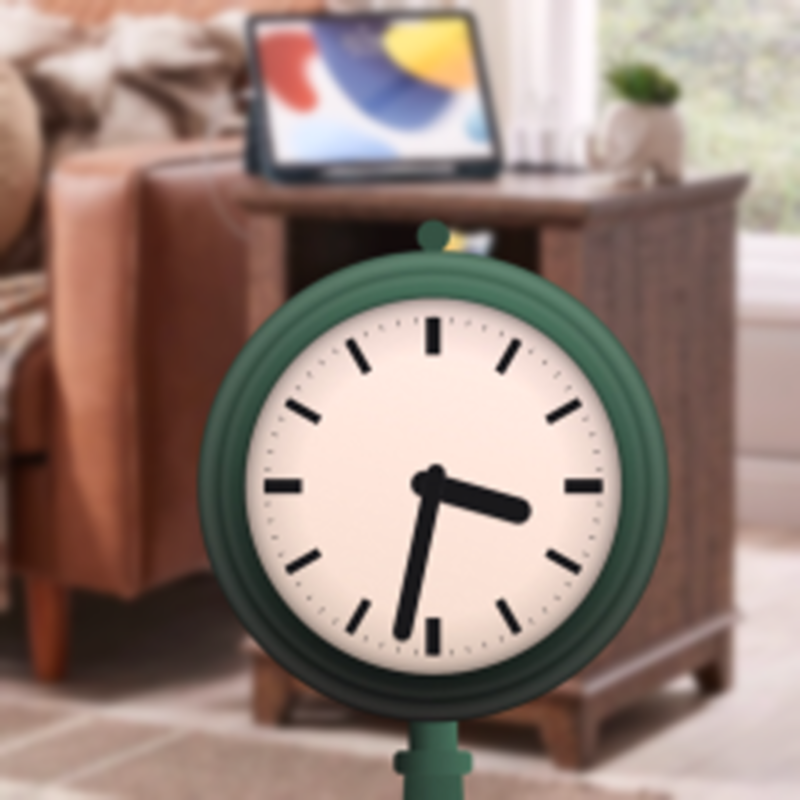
3:32
